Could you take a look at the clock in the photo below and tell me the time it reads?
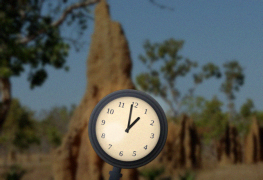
12:59
